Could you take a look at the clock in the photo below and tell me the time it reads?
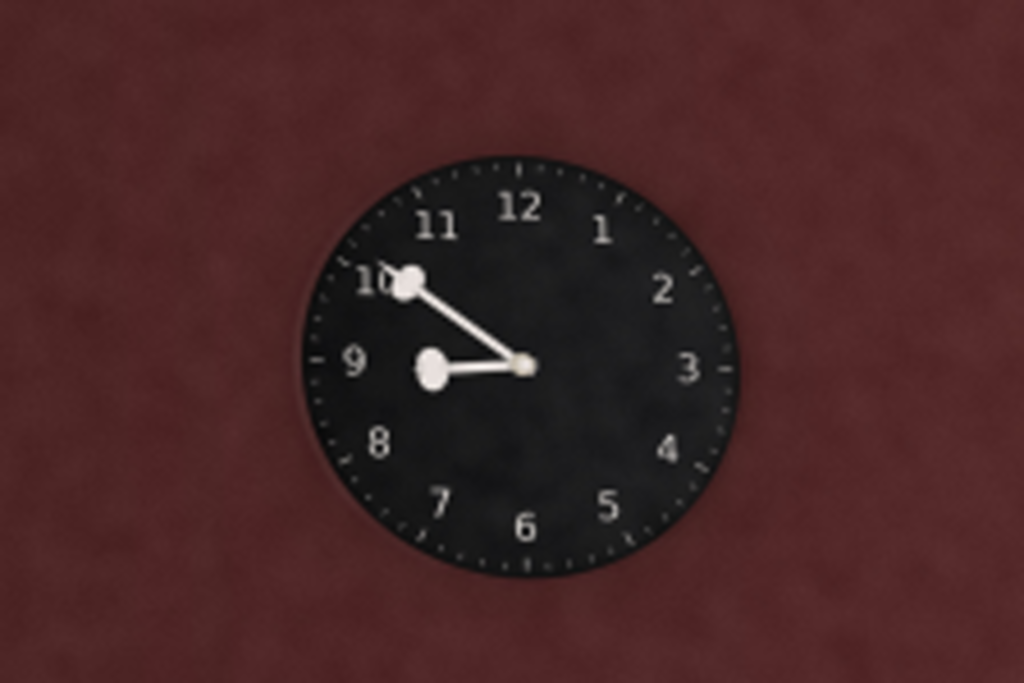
8:51
